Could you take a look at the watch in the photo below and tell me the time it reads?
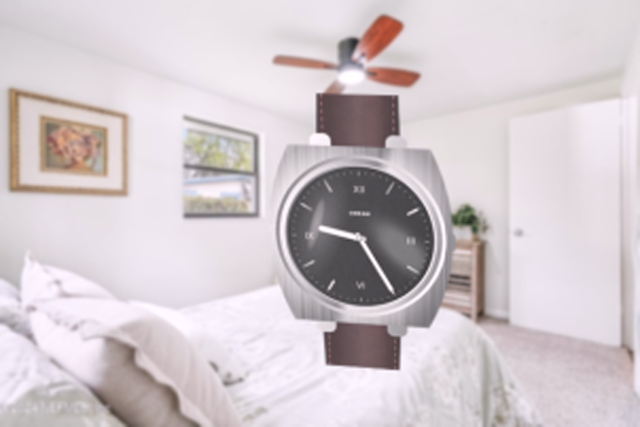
9:25
